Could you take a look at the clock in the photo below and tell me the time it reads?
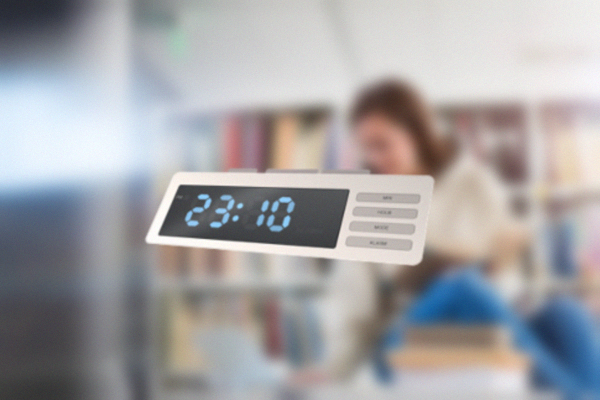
23:10
